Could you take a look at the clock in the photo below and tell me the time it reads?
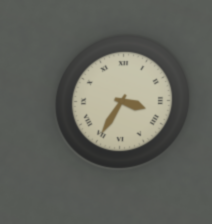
3:35
